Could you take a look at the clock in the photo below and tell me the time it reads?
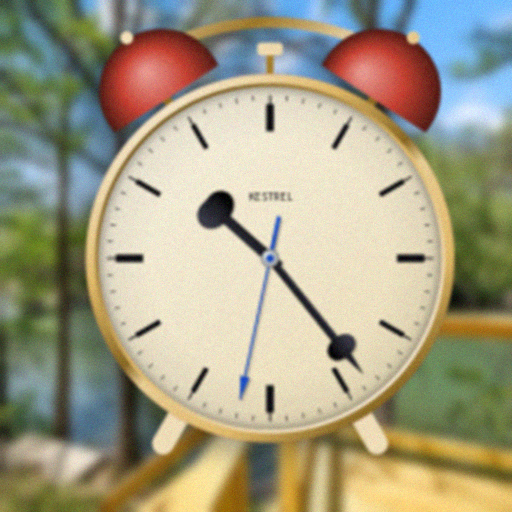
10:23:32
